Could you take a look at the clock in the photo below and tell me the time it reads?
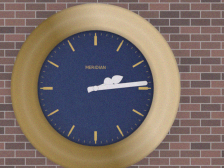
2:14
